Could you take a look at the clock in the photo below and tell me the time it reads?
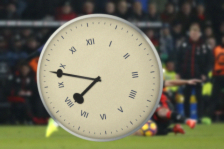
7:48
